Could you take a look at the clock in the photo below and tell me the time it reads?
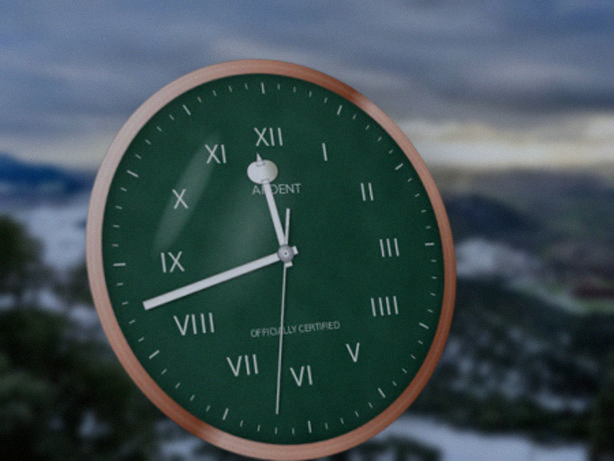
11:42:32
